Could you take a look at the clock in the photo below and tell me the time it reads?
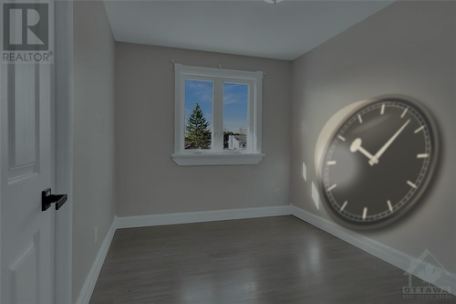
10:07
